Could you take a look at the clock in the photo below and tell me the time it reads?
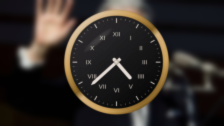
4:38
